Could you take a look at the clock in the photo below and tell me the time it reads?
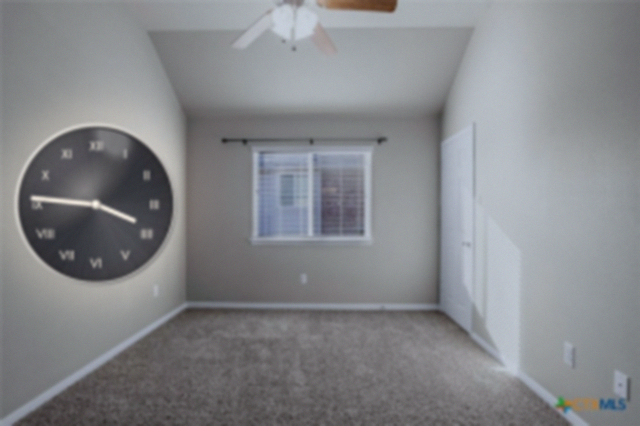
3:46
